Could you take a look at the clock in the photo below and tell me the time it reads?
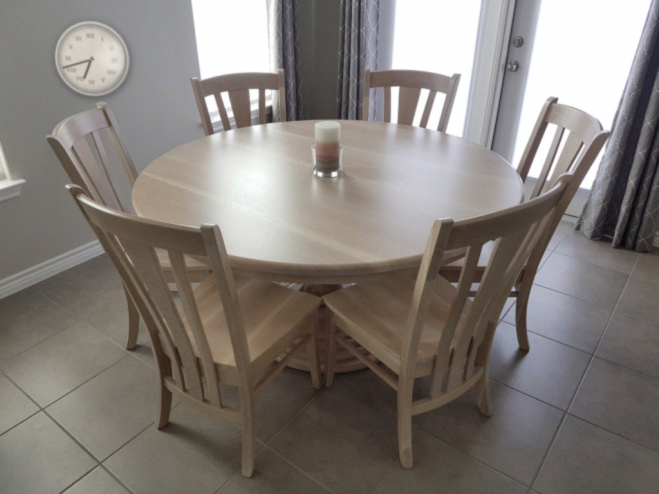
6:42
